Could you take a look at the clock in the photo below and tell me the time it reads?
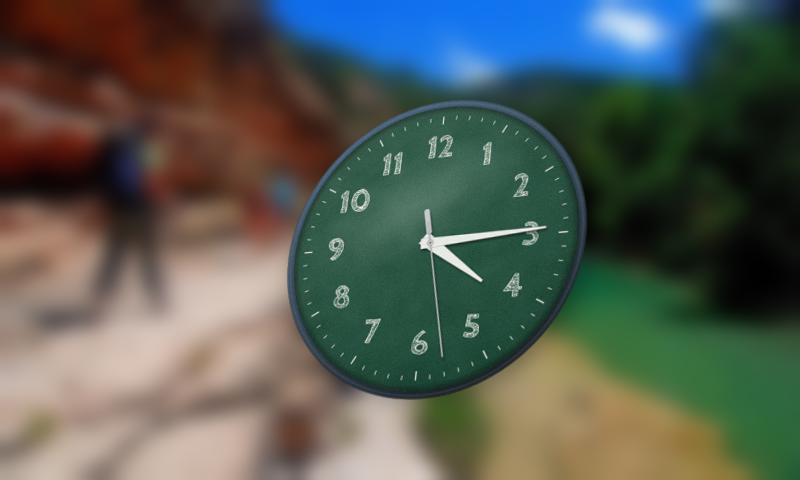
4:14:28
